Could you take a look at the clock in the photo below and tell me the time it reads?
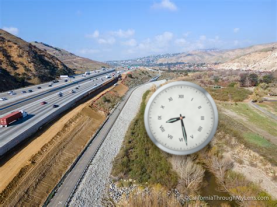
8:28
